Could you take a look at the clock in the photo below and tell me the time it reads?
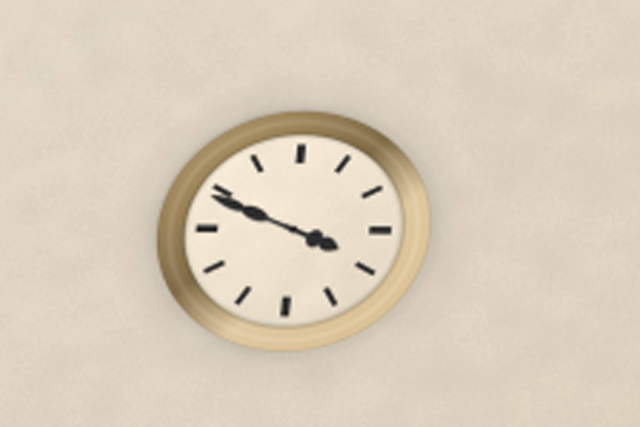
3:49
